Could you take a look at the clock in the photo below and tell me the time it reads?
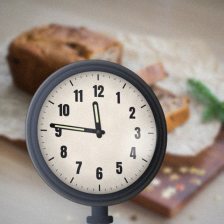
11:46
